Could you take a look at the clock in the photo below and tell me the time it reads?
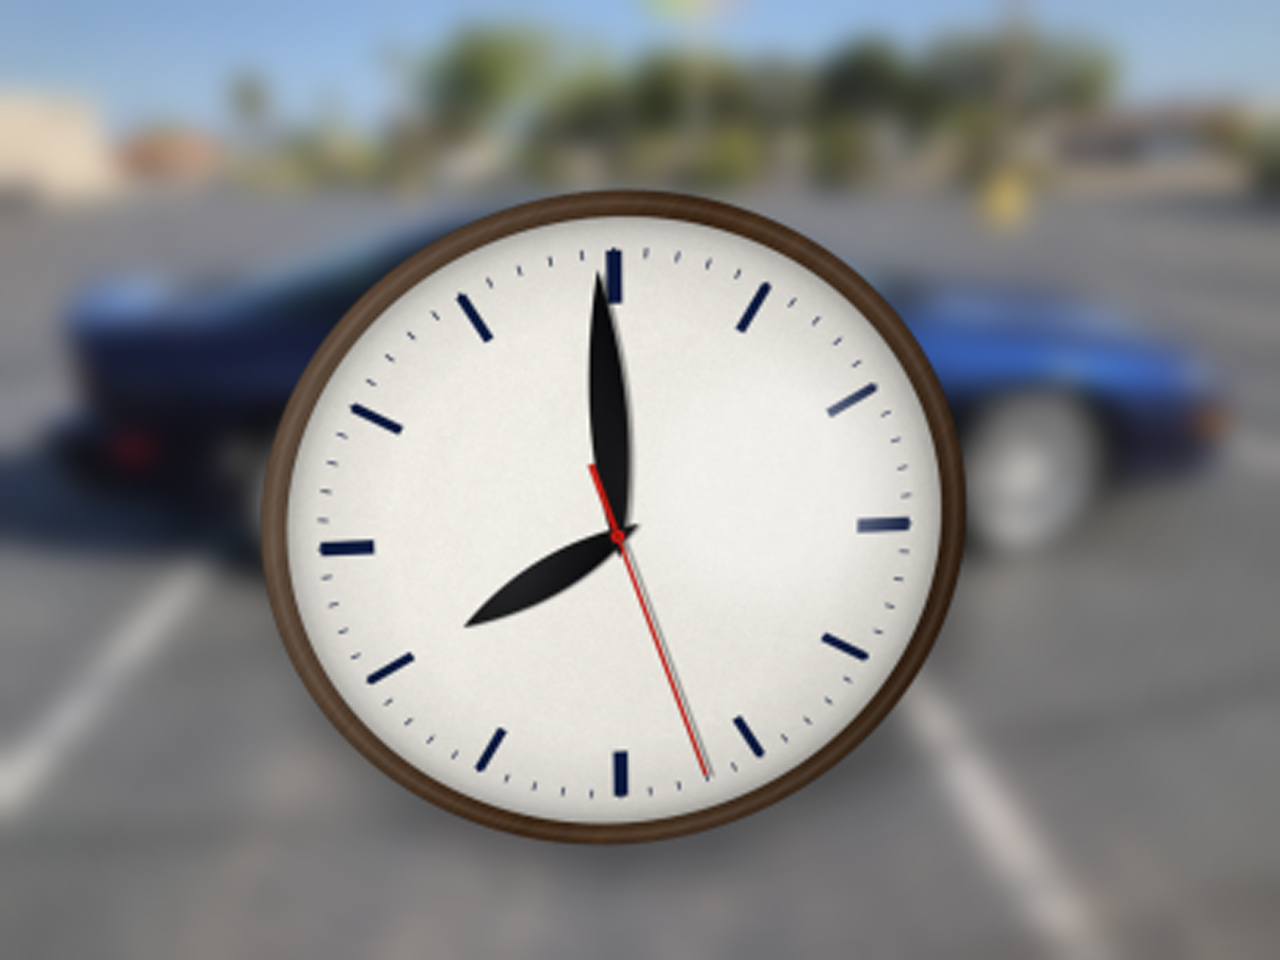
7:59:27
